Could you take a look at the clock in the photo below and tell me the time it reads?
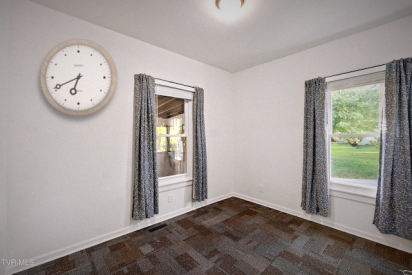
6:41
